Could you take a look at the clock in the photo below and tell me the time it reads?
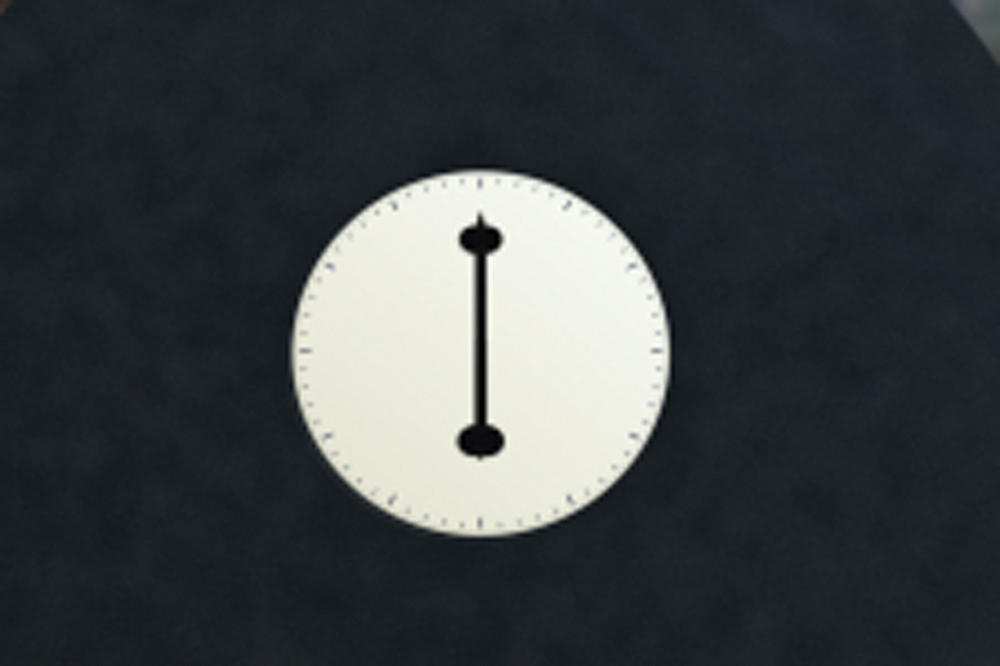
6:00
